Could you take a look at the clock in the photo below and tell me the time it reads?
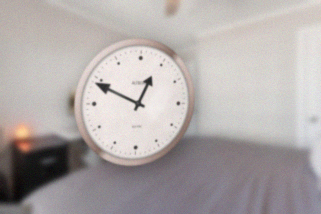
12:49
